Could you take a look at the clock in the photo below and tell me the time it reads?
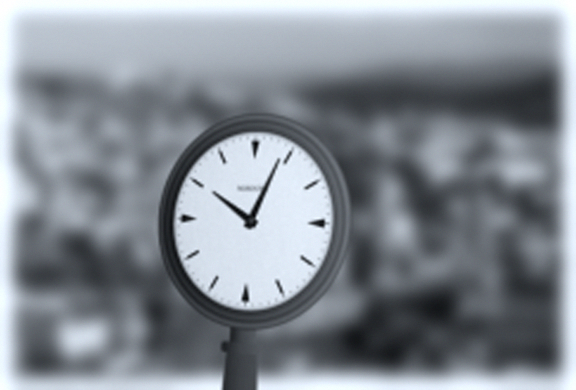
10:04
